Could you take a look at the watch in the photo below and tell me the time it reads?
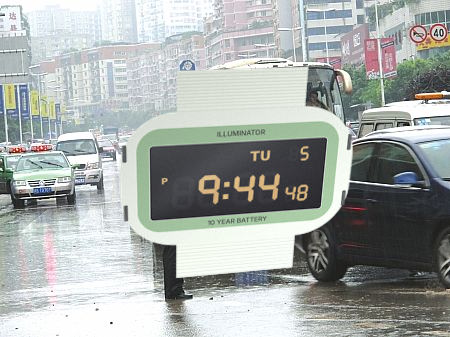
9:44:48
